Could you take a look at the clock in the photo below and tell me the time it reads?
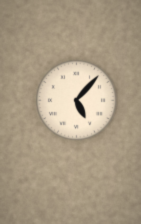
5:07
